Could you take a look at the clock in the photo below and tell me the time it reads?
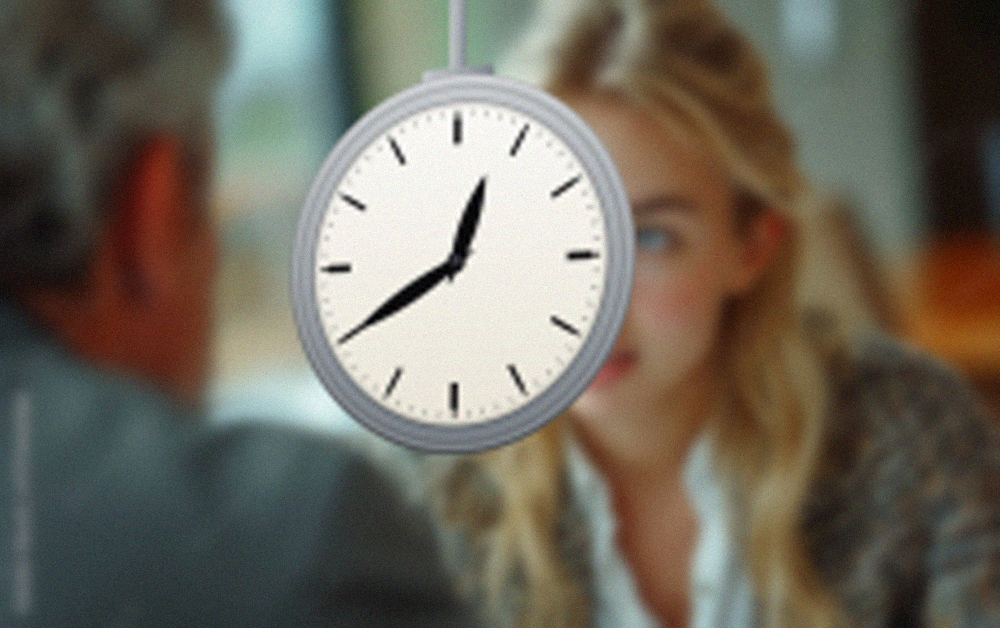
12:40
